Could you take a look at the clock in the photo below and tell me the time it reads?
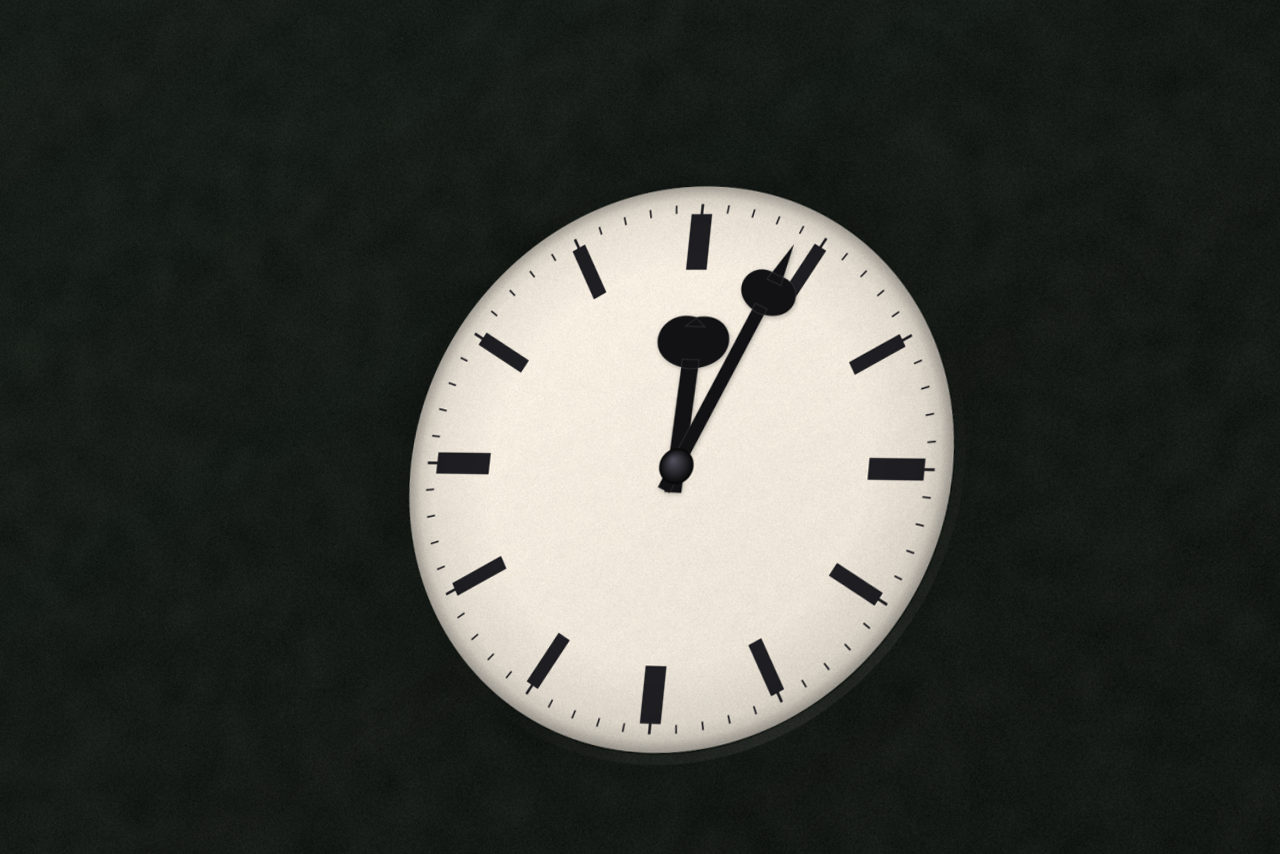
12:04
